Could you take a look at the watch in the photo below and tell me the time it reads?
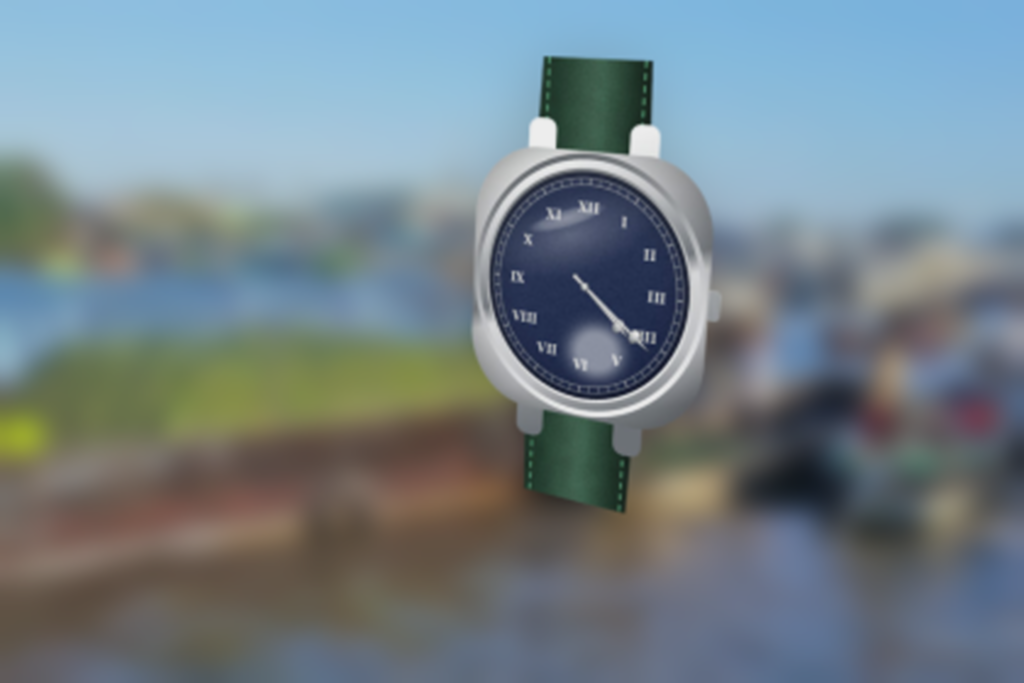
4:21
